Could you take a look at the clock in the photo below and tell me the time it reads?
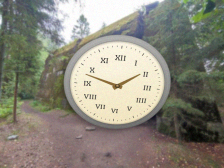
1:48
